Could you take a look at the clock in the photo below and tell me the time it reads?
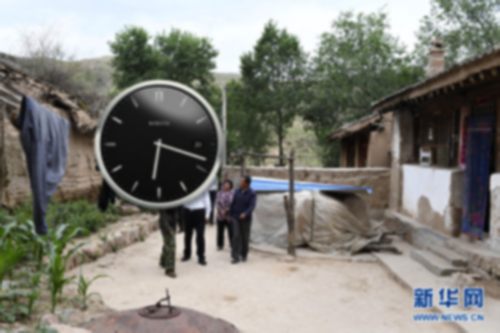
6:18
